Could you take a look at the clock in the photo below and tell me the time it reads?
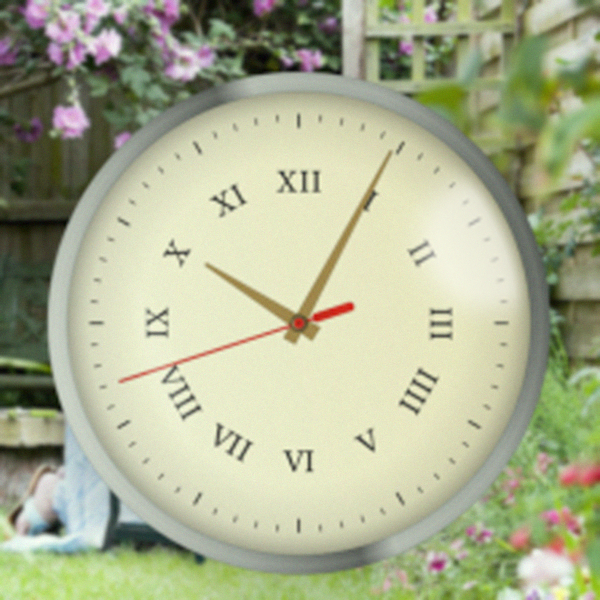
10:04:42
